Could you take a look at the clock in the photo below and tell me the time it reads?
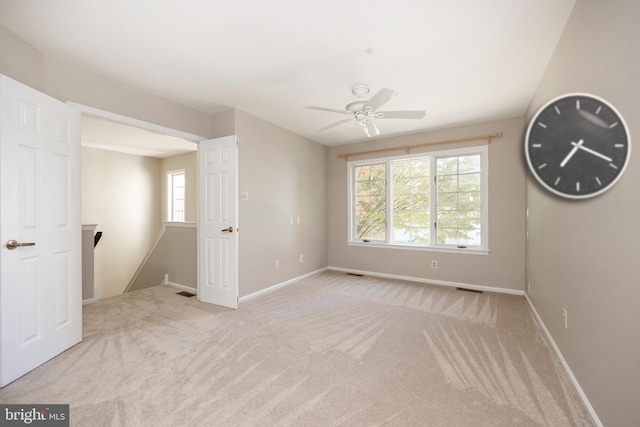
7:19
